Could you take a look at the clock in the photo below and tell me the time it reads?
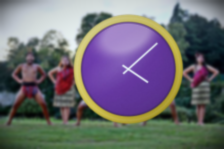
4:08
